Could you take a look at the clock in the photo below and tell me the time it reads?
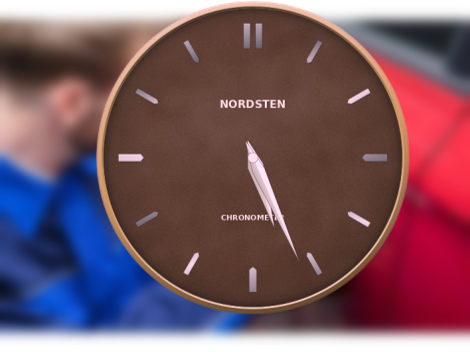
5:26
